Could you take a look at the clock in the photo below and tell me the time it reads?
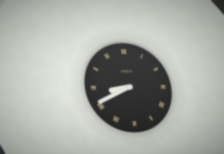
8:41
